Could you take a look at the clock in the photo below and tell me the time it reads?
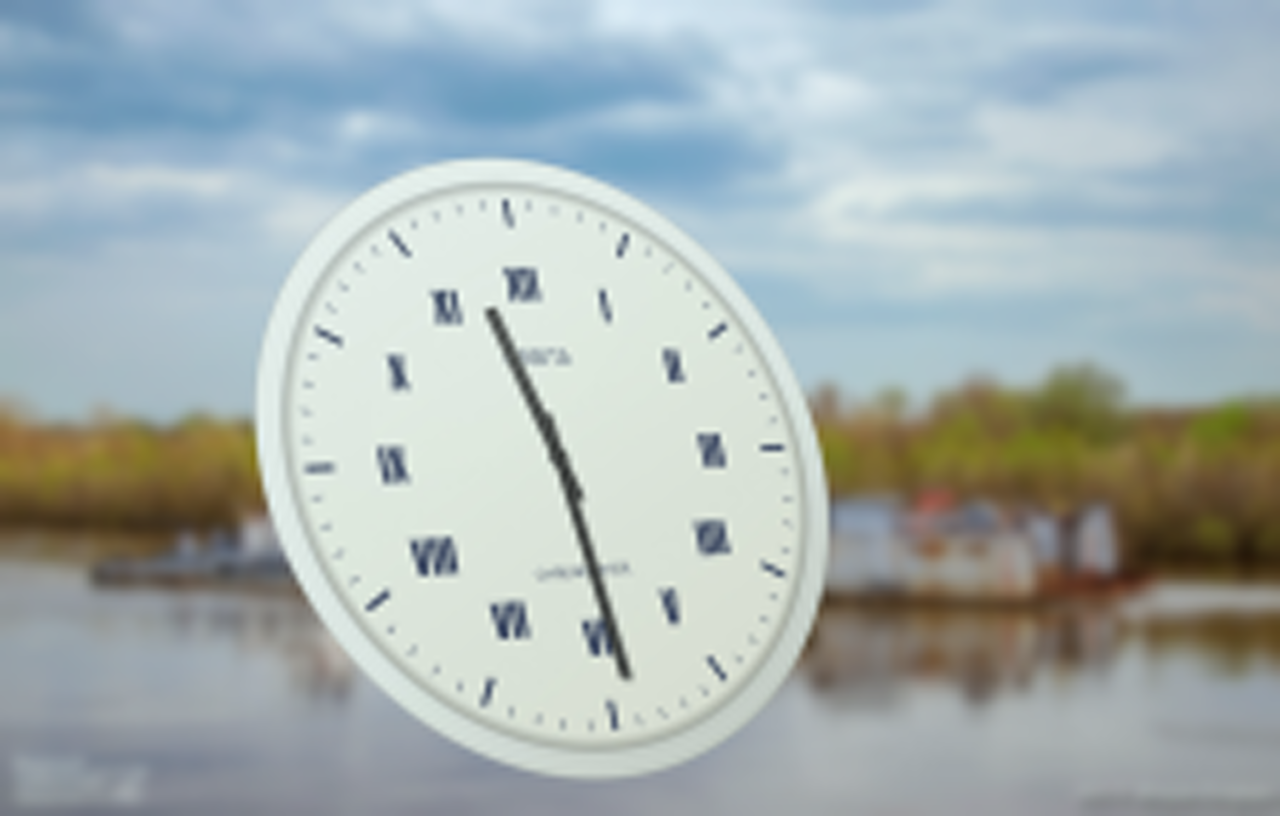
11:29
